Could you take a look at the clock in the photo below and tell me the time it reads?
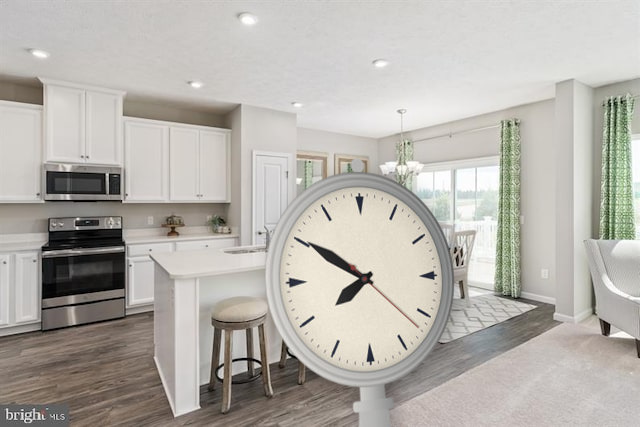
7:50:22
